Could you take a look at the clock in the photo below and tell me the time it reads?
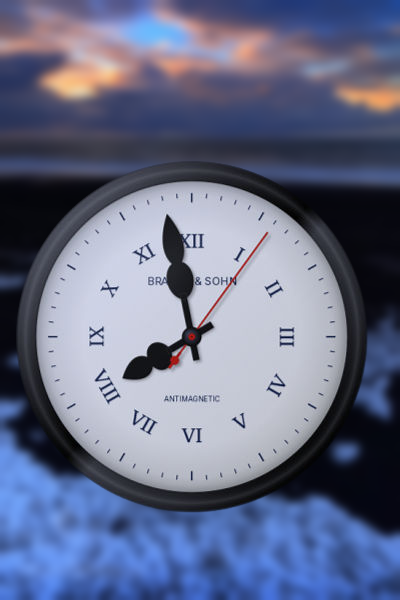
7:58:06
